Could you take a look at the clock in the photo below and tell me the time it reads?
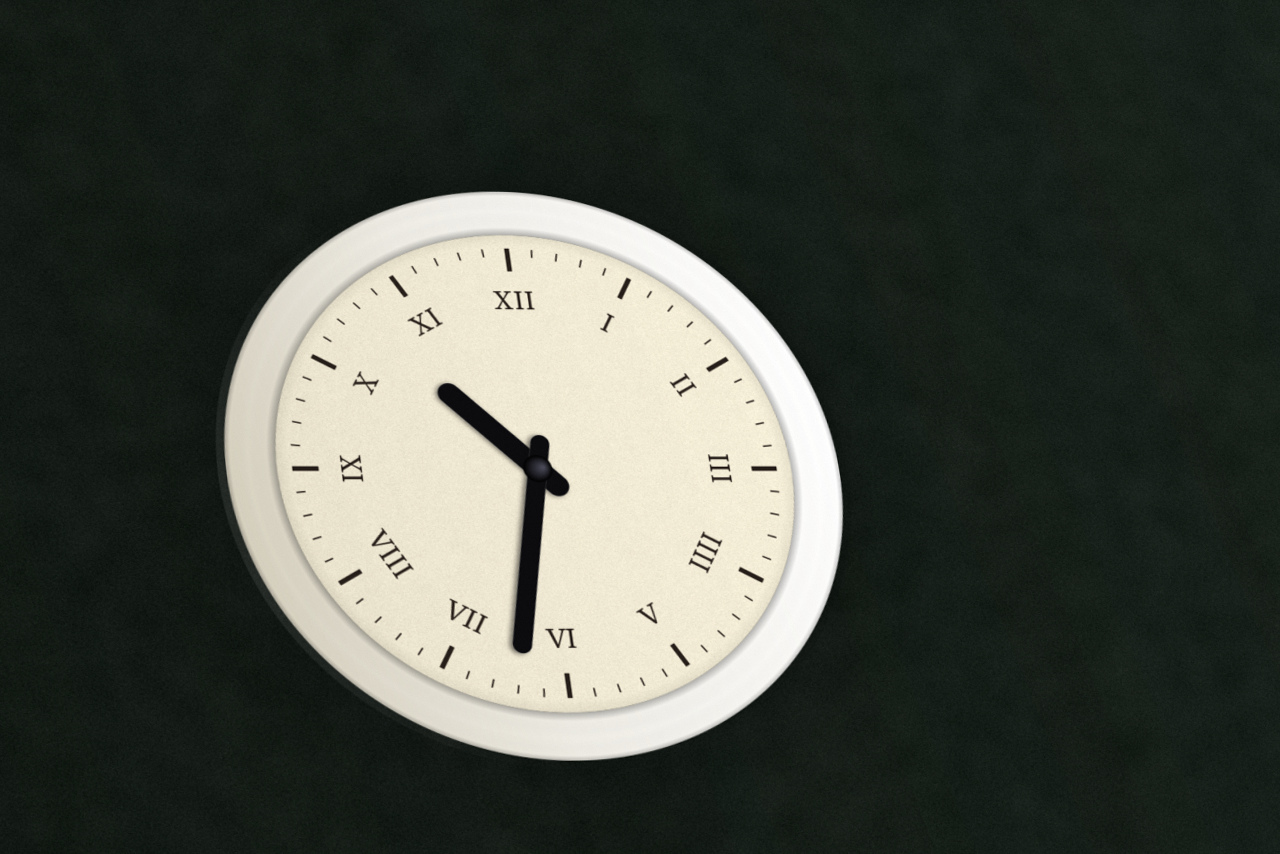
10:32
